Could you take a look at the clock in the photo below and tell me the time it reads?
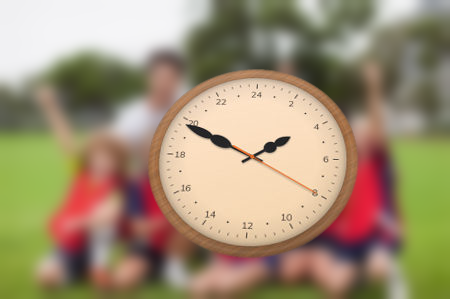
3:49:20
